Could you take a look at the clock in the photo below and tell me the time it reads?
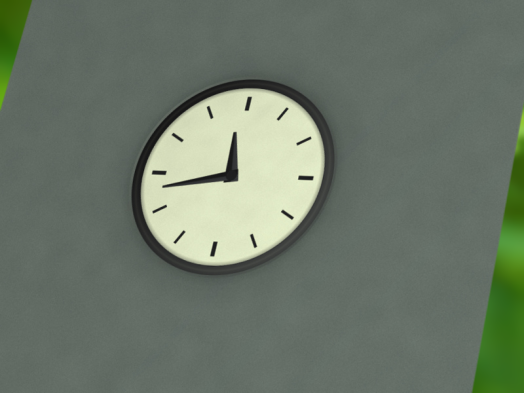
11:43
